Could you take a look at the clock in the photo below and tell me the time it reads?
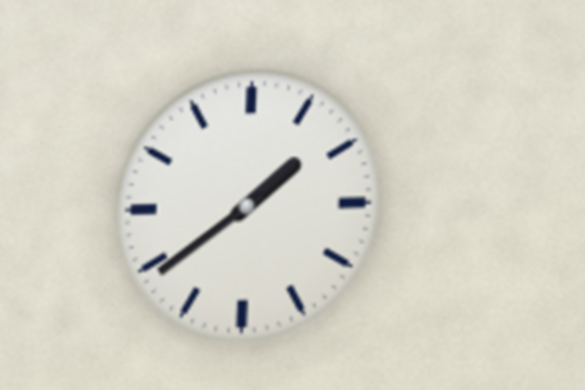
1:39
